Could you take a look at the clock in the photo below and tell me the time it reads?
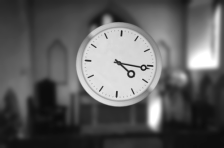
4:16
